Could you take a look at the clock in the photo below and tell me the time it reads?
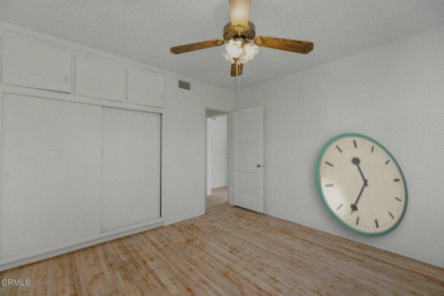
11:37
